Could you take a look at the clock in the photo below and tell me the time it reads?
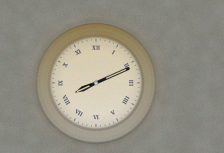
8:11
